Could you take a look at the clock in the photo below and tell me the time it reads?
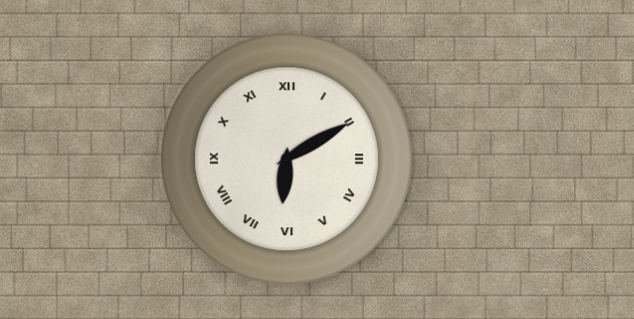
6:10
